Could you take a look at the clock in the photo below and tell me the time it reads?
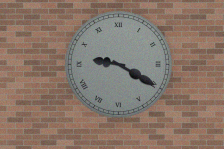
9:20
